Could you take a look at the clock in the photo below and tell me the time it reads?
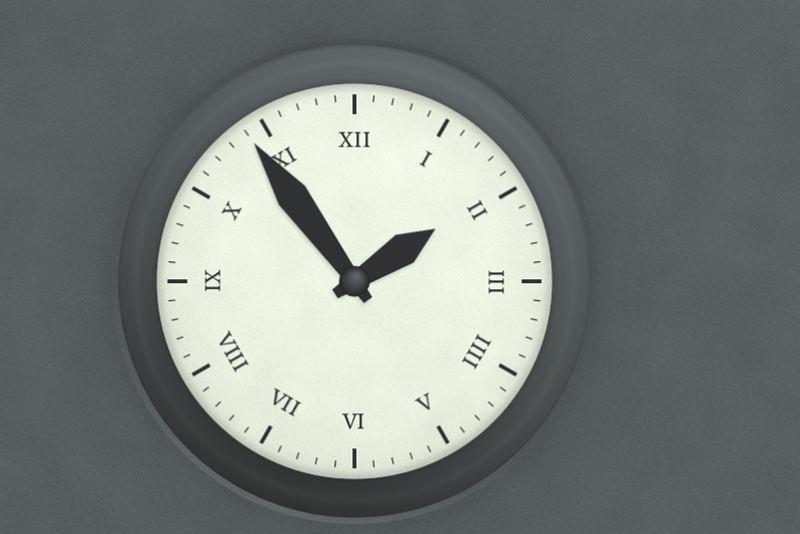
1:54
